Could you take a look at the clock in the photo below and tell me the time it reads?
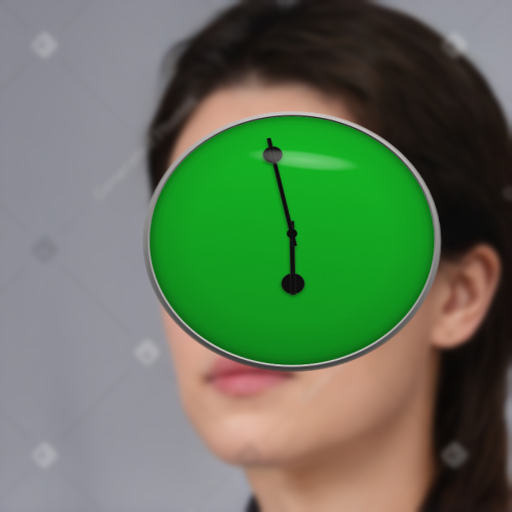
5:58
